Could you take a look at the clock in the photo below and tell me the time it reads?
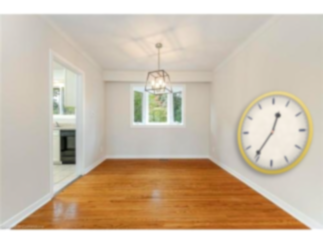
12:36
